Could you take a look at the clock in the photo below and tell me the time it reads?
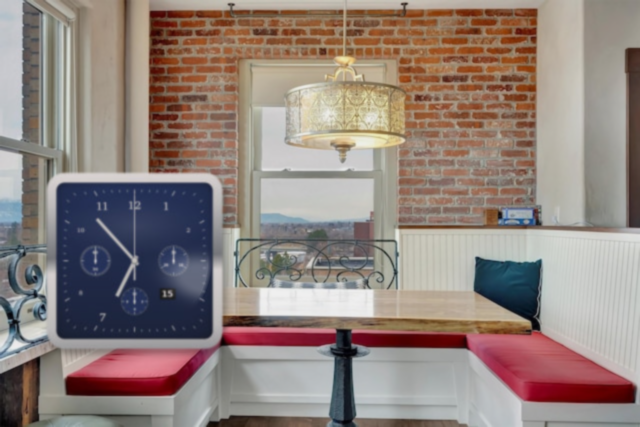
6:53
